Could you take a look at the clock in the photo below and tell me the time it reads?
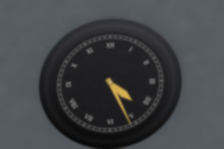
4:26
